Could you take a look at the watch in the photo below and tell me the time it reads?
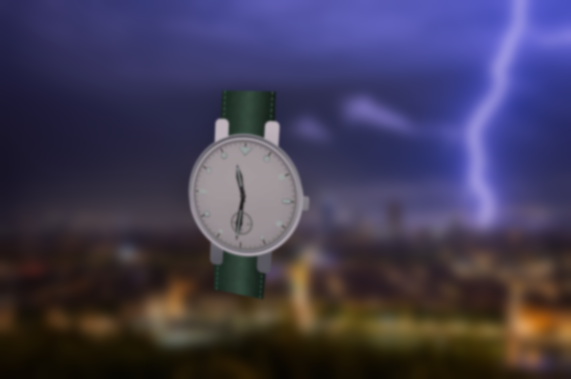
11:31
